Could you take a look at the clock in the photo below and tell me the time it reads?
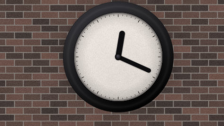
12:19
